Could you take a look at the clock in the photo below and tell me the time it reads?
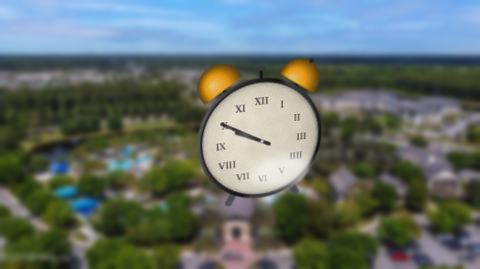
9:50
